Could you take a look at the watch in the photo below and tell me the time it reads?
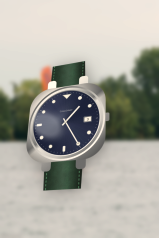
1:25
